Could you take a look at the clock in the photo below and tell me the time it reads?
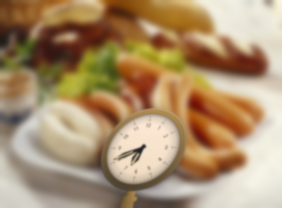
6:41
